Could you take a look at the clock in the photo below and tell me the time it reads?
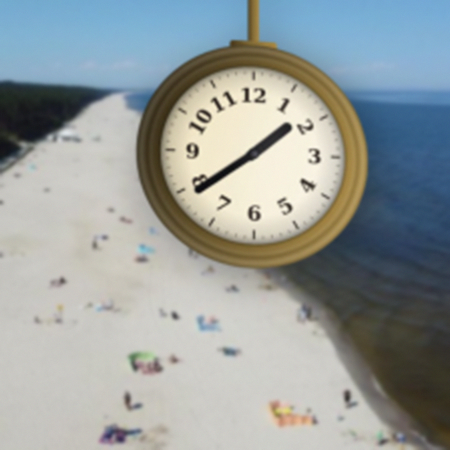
1:39
